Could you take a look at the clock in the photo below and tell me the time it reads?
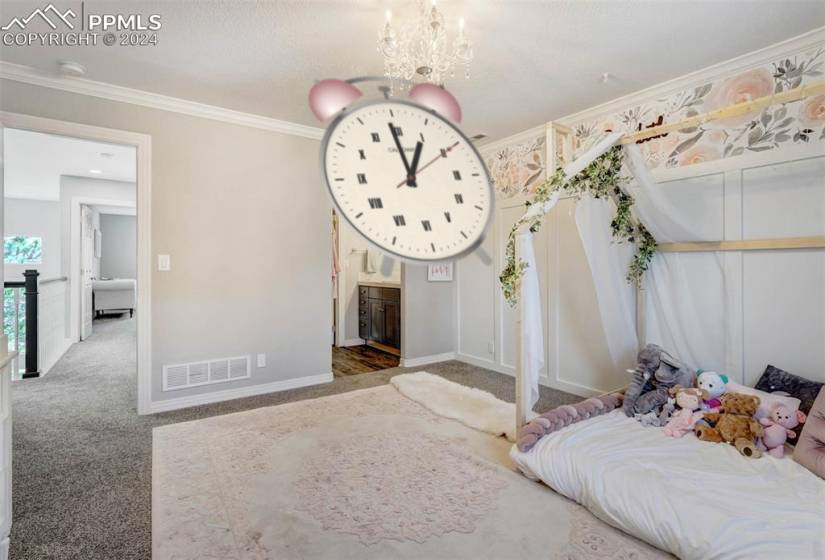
12:59:10
